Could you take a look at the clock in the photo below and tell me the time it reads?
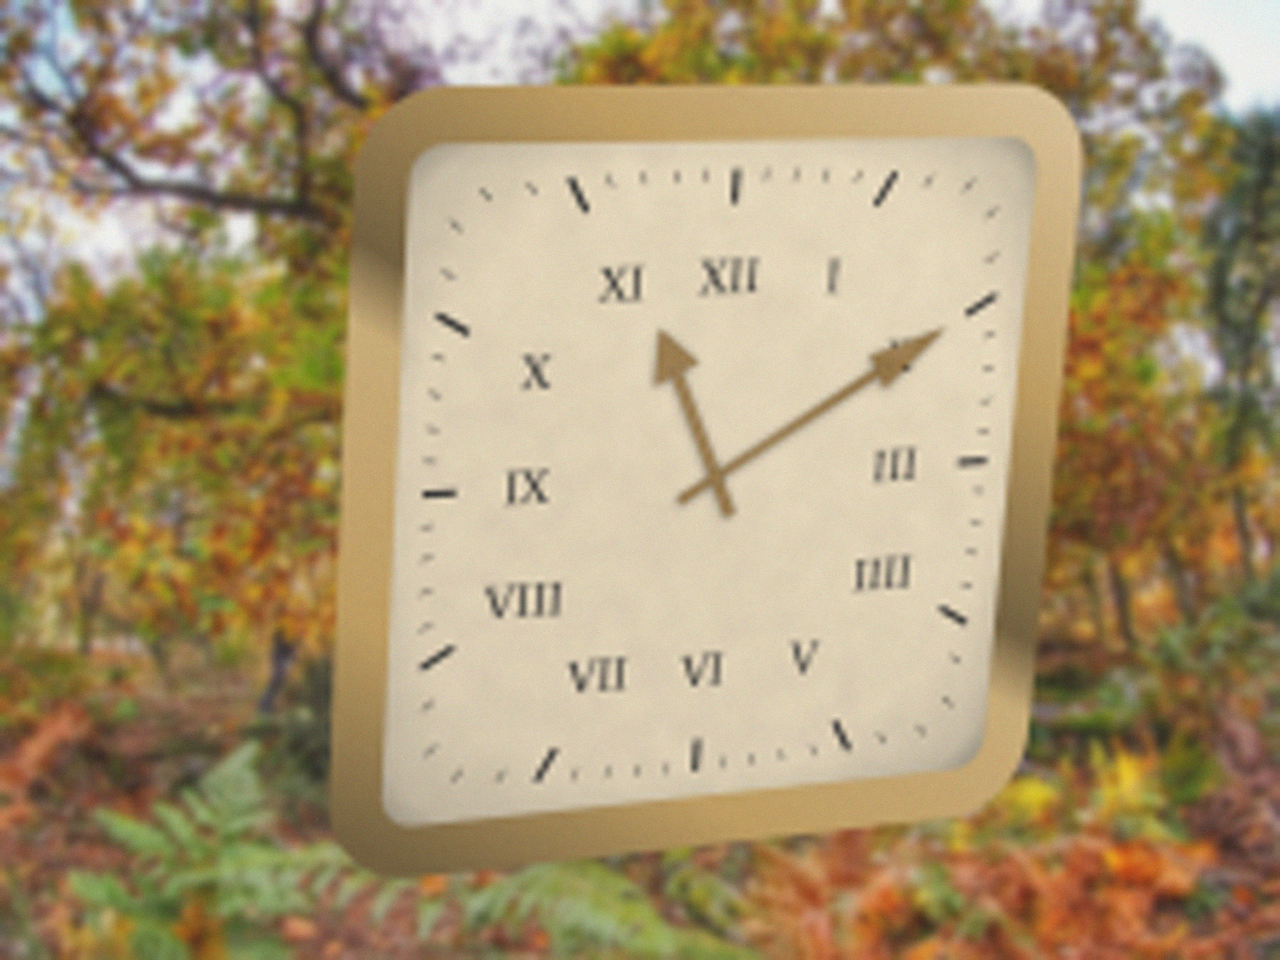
11:10
